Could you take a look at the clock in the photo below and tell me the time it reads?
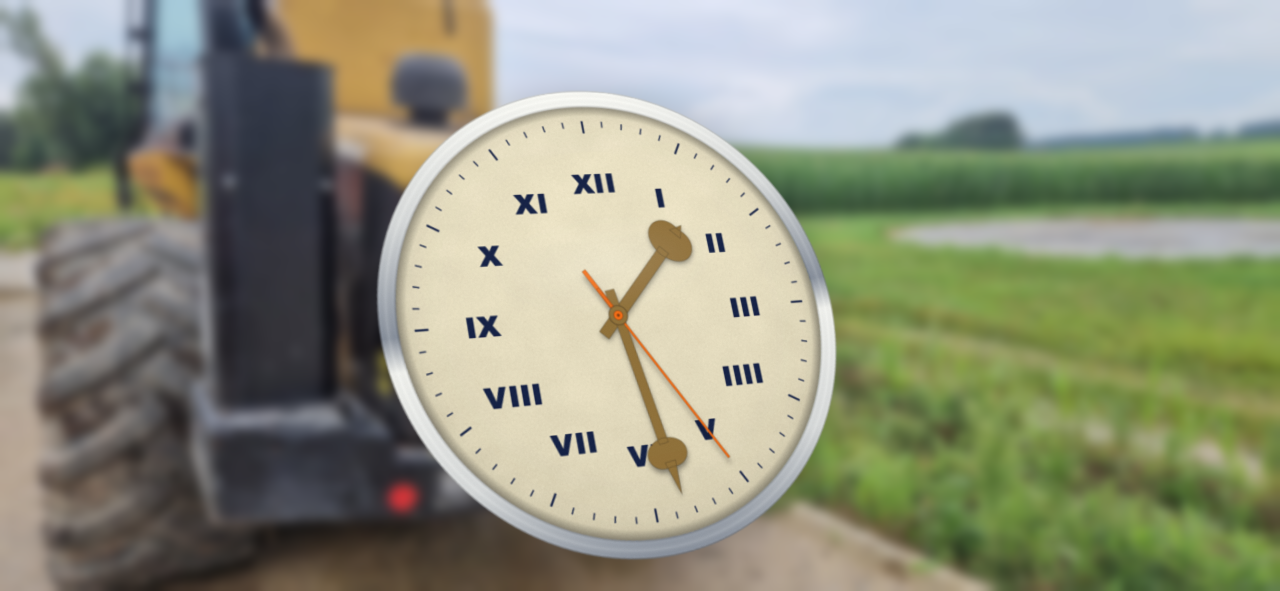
1:28:25
